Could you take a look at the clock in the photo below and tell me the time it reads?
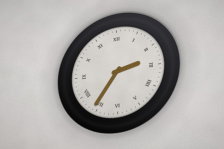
2:36
